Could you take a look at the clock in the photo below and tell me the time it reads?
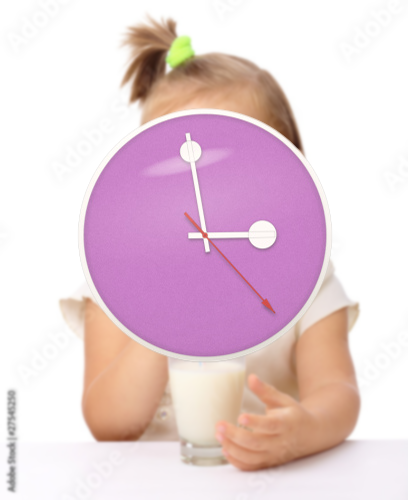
2:58:23
